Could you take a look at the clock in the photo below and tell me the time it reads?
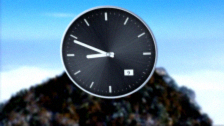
8:49
